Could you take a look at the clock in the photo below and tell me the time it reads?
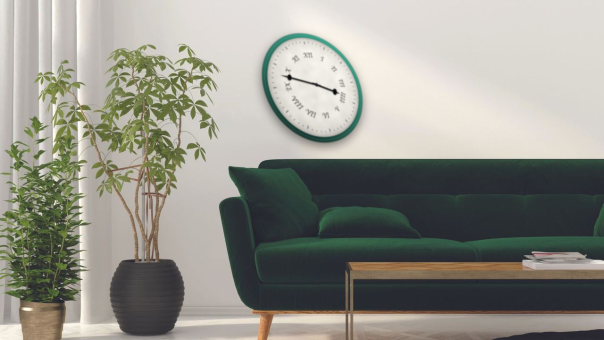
3:48
